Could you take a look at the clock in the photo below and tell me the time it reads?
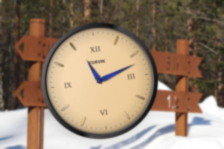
11:12
